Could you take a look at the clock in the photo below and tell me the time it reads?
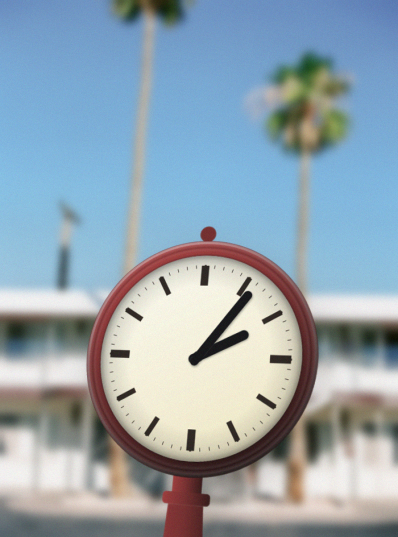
2:06
